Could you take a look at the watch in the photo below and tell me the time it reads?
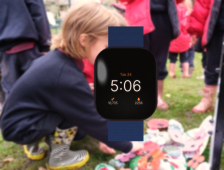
5:06
